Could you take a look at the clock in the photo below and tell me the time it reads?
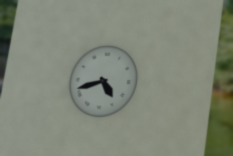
4:42
